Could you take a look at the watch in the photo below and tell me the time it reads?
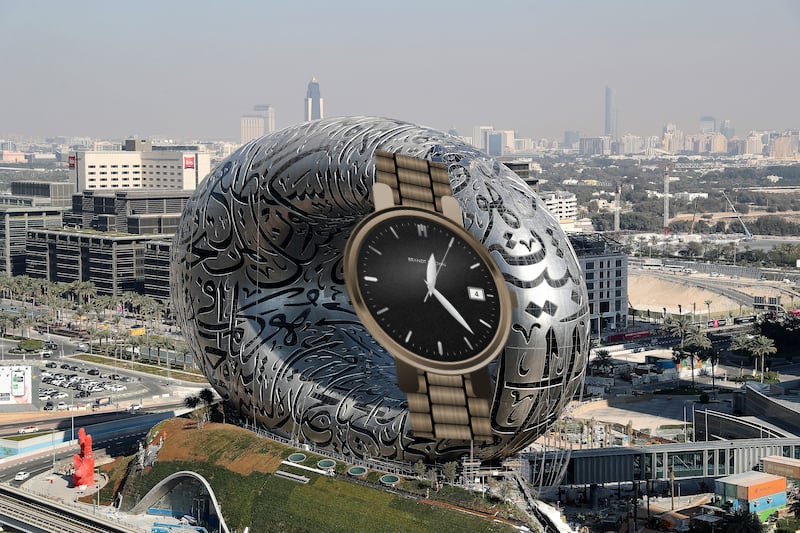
12:23:05
